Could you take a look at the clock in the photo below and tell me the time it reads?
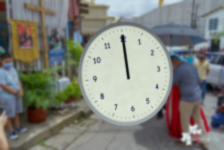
12:00
